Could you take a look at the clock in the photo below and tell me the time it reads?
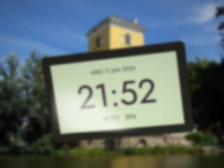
21:52
